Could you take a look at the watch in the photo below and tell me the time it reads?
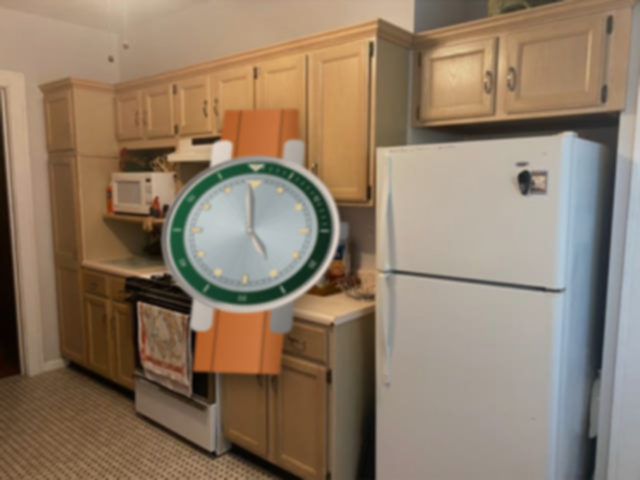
4:59
